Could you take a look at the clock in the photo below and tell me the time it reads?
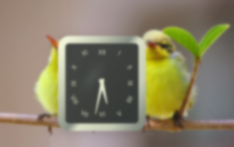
5:32
